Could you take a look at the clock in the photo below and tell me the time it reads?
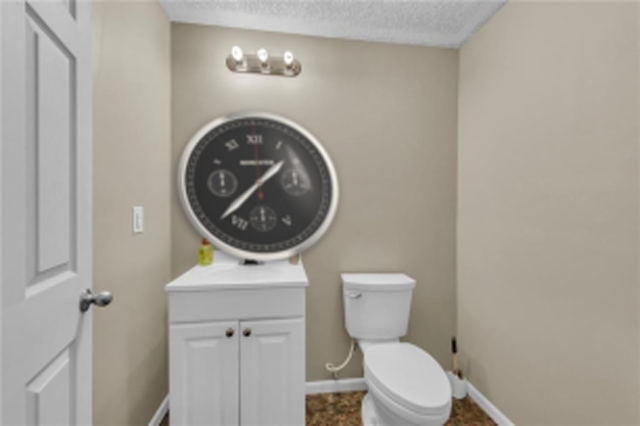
1:38
